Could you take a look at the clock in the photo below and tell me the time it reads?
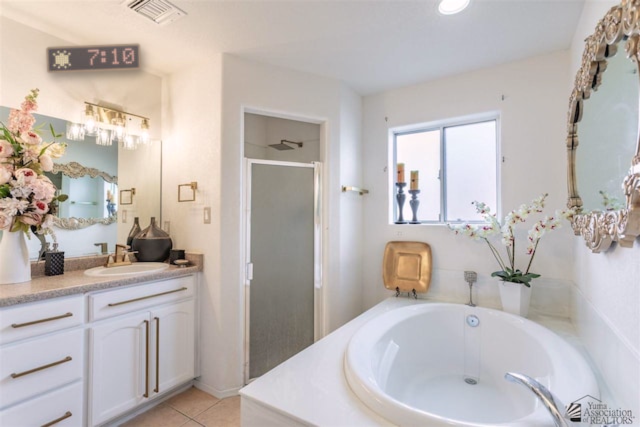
7:10
